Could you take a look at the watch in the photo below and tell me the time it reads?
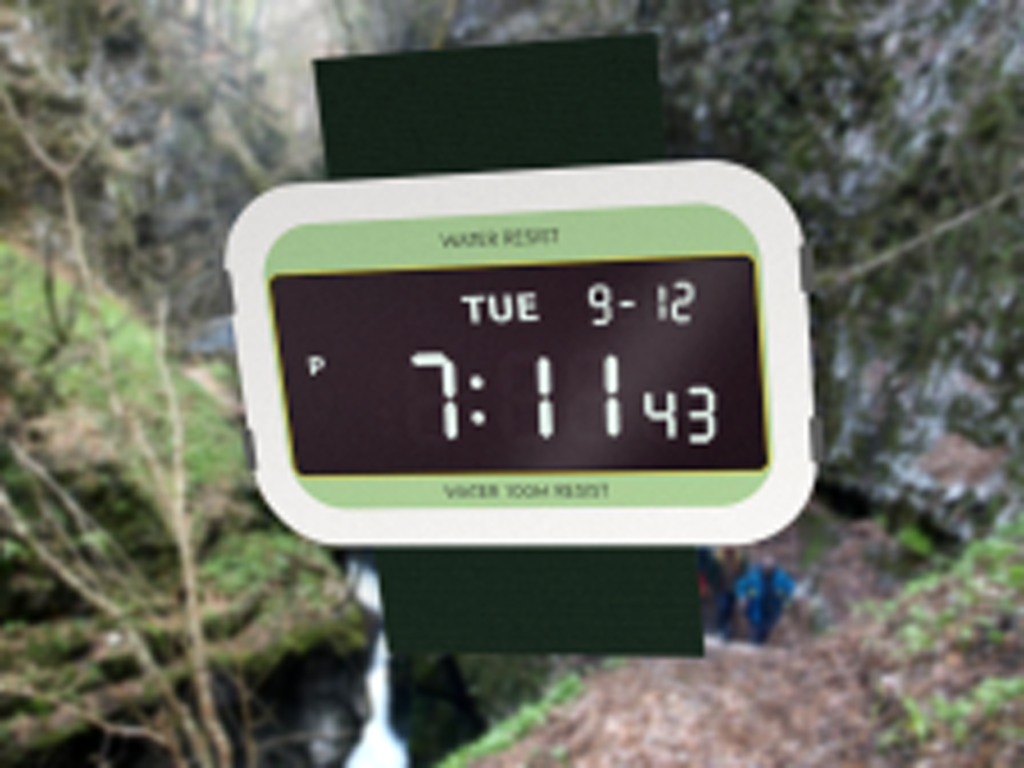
7:11:43
